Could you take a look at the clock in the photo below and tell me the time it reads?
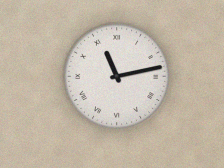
11:13
